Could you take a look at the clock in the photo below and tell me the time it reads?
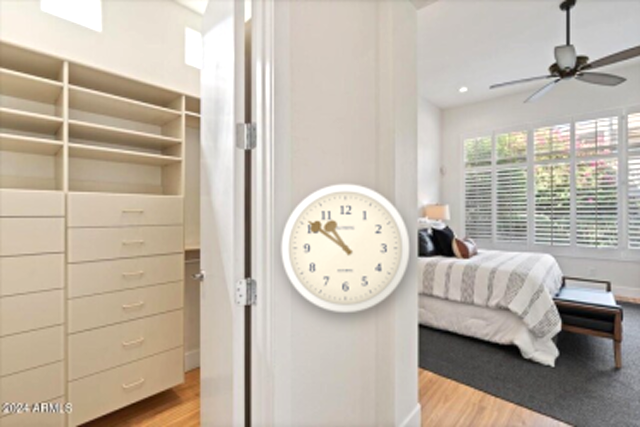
10:51
